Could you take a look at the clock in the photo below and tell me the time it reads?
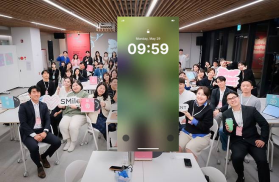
9:59
